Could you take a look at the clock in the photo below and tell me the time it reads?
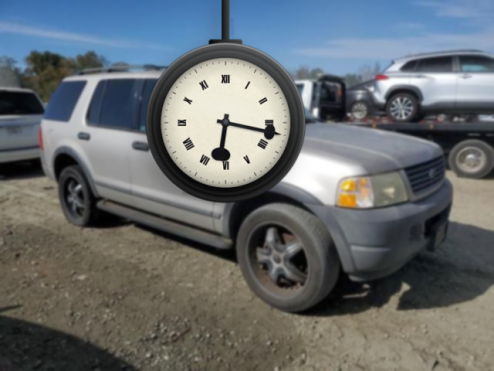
6:17
